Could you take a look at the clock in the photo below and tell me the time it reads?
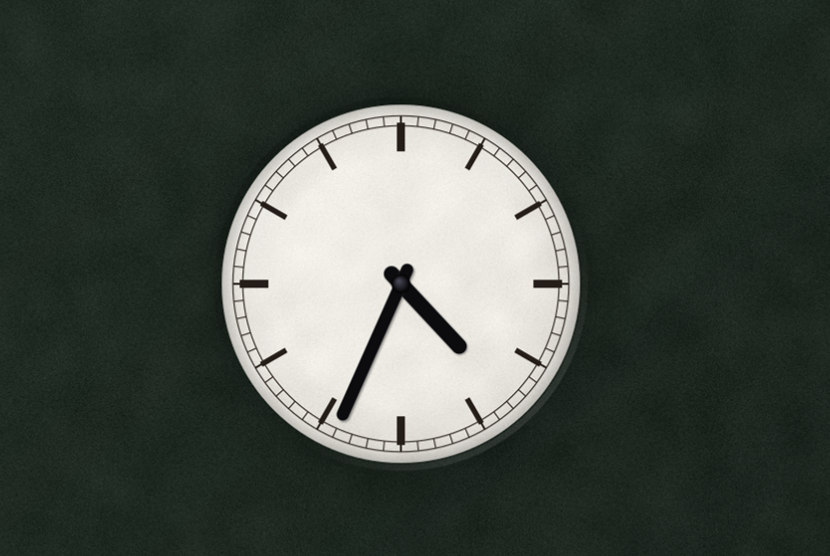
4:34
